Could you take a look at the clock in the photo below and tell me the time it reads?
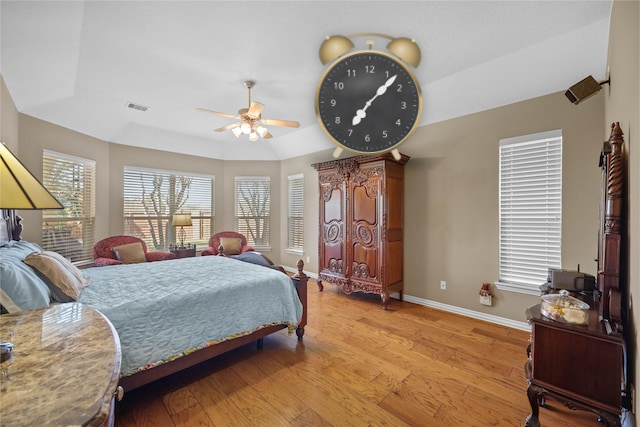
7:07
